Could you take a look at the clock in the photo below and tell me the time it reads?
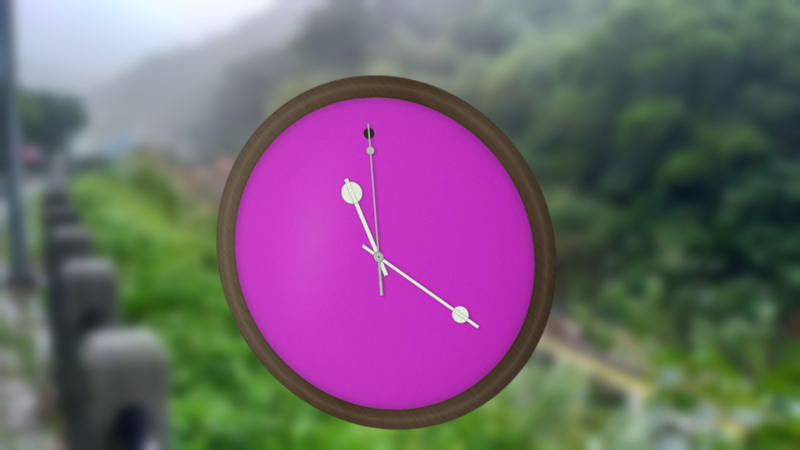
11:21:00
